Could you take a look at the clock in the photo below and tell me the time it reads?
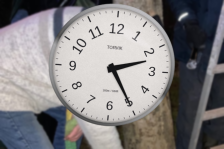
2:25
